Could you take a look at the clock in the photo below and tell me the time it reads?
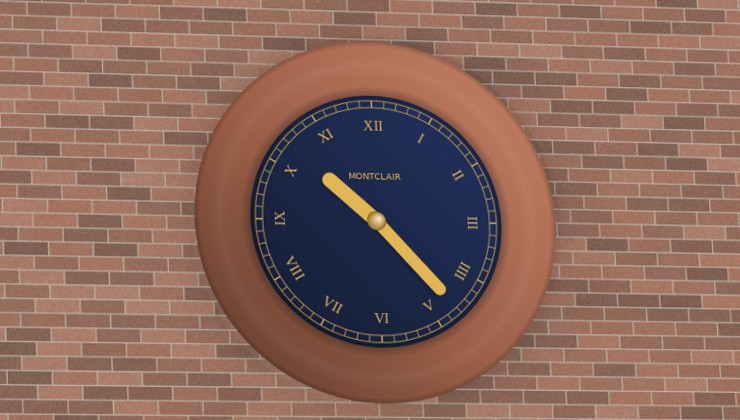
10:23
